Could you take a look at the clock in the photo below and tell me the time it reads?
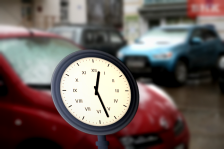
12:27
